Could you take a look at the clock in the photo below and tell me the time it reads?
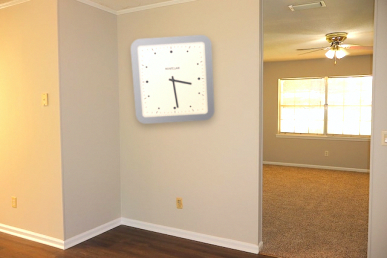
3:29
